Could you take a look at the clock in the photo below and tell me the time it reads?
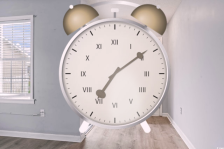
7:09
